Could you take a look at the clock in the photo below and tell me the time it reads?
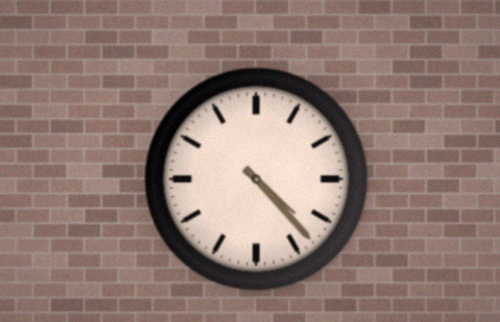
4:23
